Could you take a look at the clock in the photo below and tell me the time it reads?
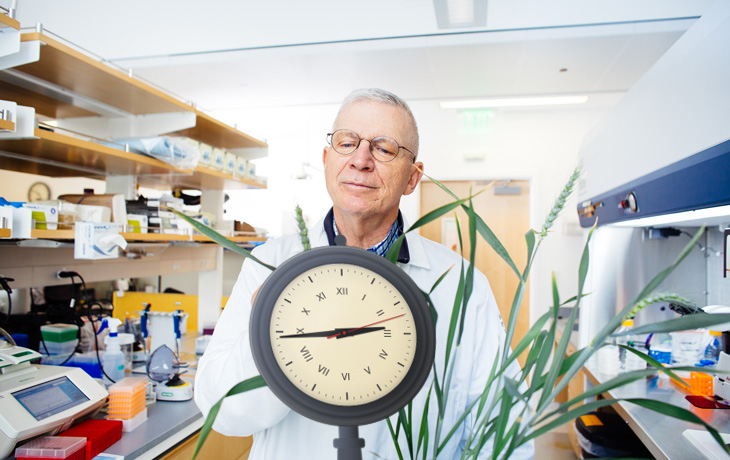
2:44:12
